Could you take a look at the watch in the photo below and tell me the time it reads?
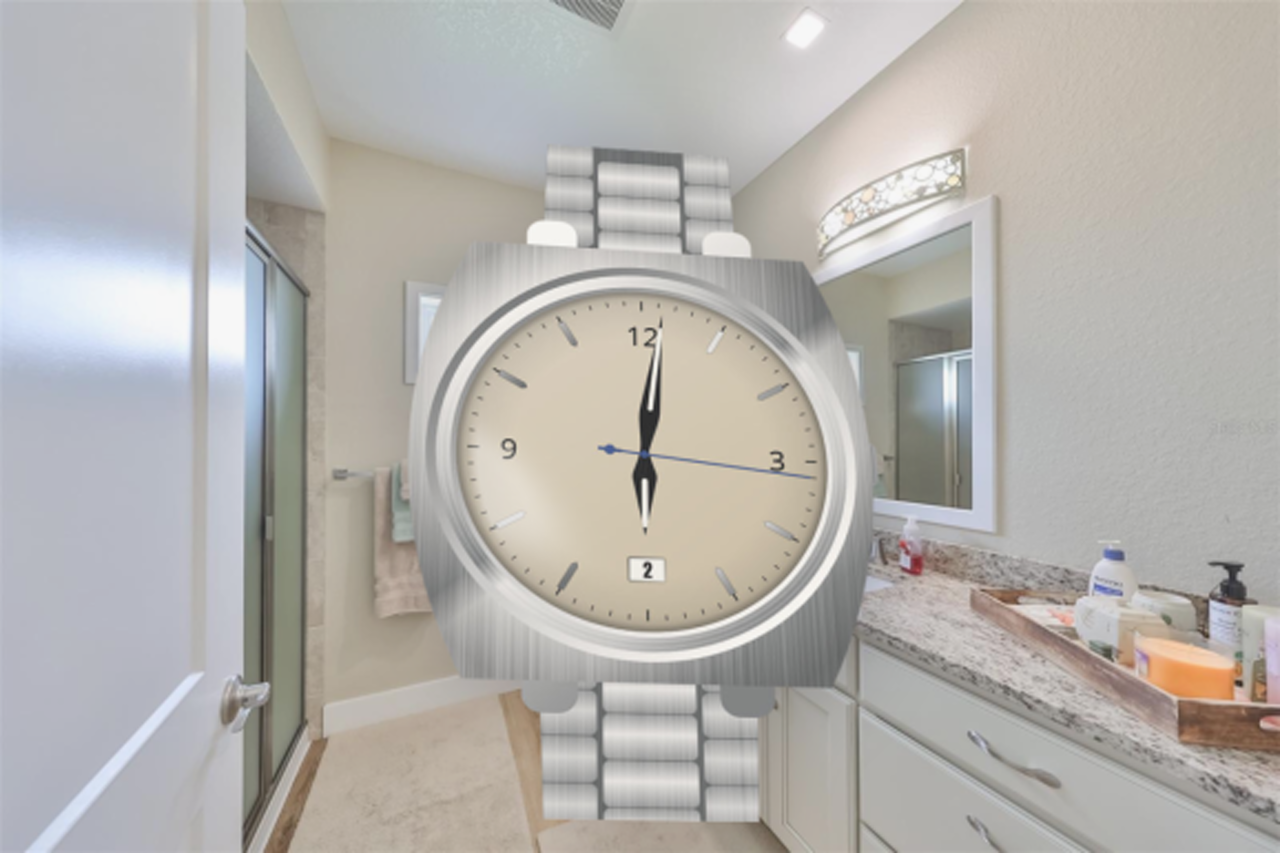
6:01:16
